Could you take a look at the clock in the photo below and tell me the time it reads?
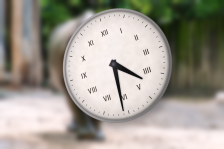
4:31
